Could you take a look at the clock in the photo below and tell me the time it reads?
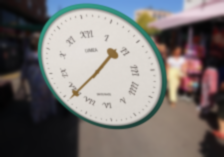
1:39
